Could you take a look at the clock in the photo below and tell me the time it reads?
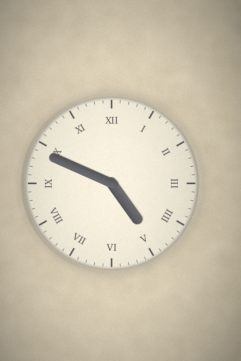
4:49
